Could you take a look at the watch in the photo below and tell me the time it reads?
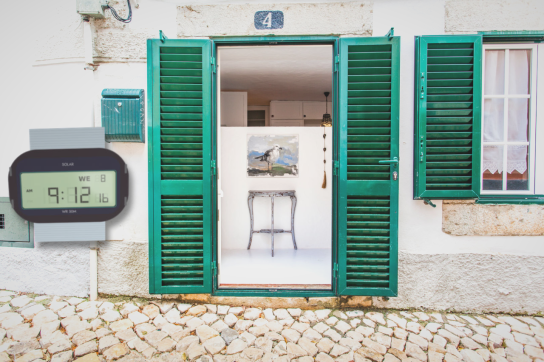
9:12:16
